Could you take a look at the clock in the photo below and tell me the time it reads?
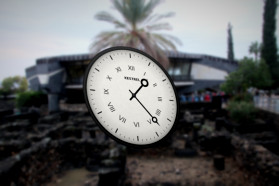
1:23
